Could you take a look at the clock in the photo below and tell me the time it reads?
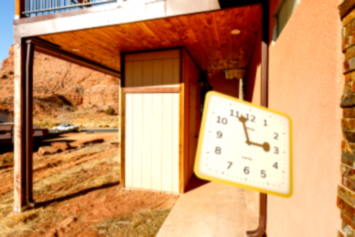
2:57
